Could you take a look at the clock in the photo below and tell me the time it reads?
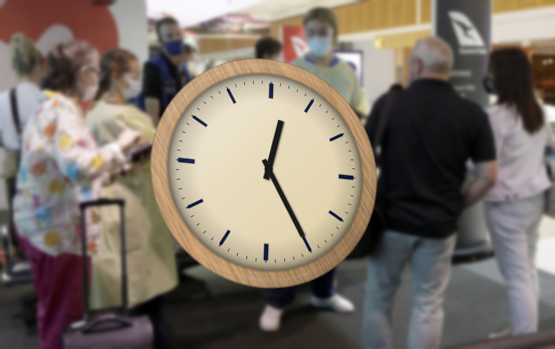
12:25
